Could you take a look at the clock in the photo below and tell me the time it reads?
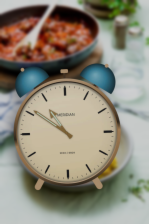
10:51
